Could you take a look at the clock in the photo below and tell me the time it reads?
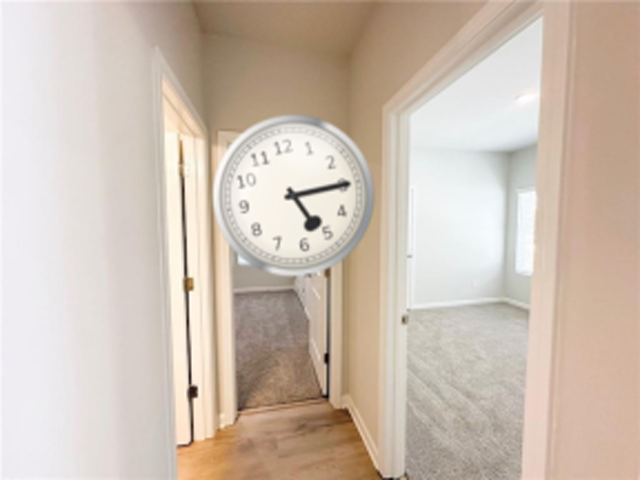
5:15
